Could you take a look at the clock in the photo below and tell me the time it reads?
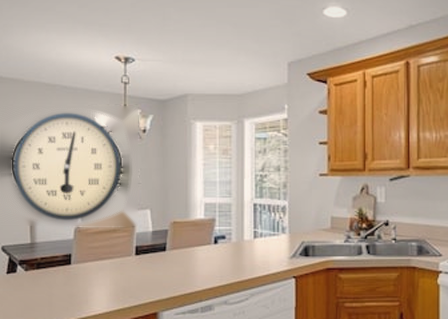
6:02
